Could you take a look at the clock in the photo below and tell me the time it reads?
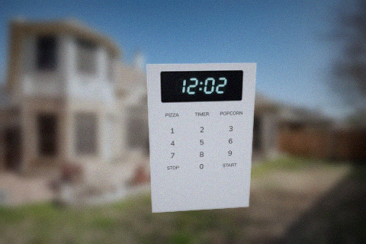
12:02
